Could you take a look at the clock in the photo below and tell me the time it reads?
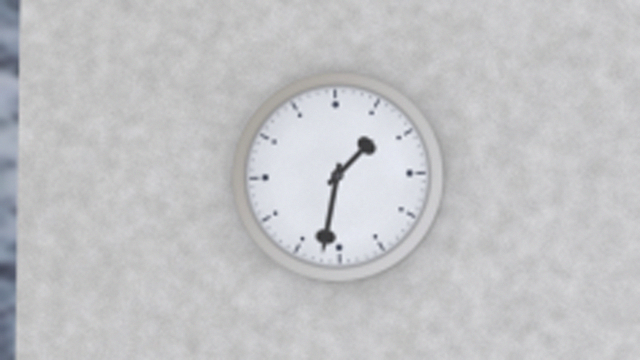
1:32
